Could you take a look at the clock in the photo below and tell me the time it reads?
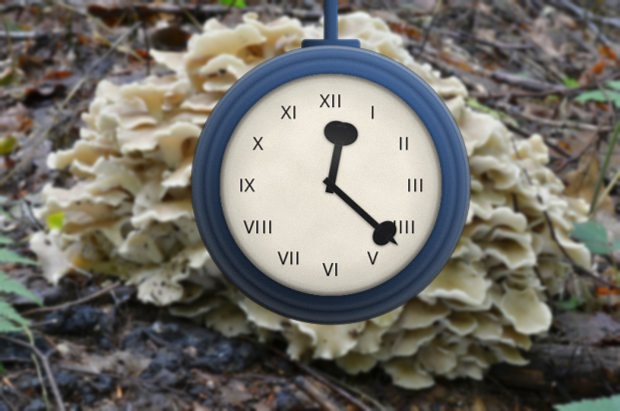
12:22
